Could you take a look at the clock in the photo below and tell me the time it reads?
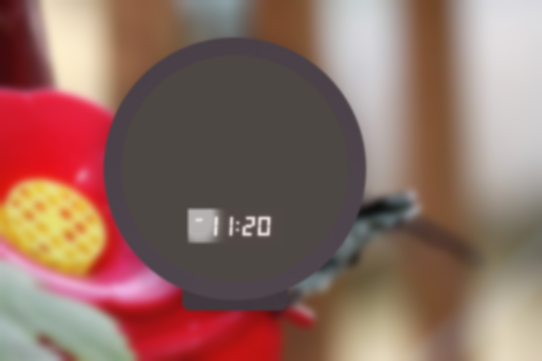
11:20
